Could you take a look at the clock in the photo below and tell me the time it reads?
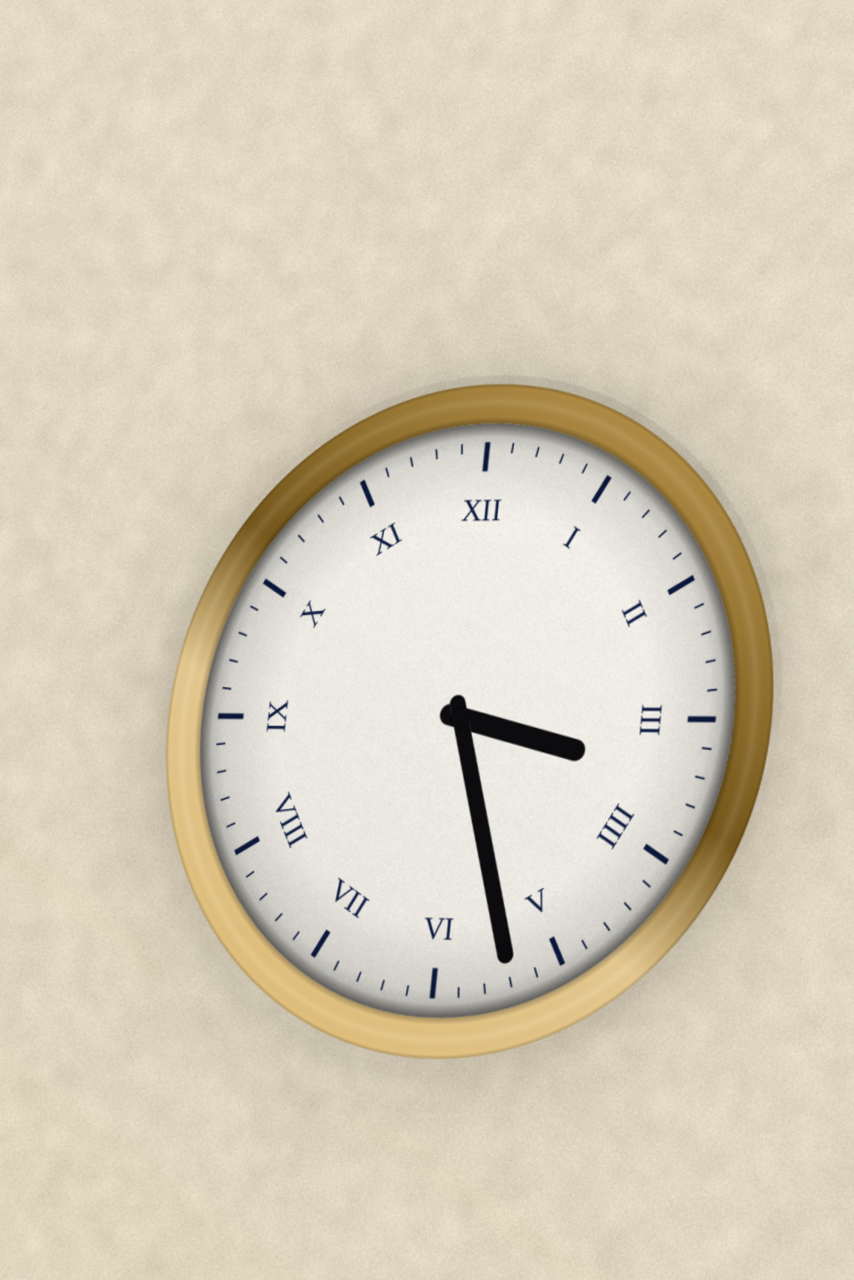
3:27
